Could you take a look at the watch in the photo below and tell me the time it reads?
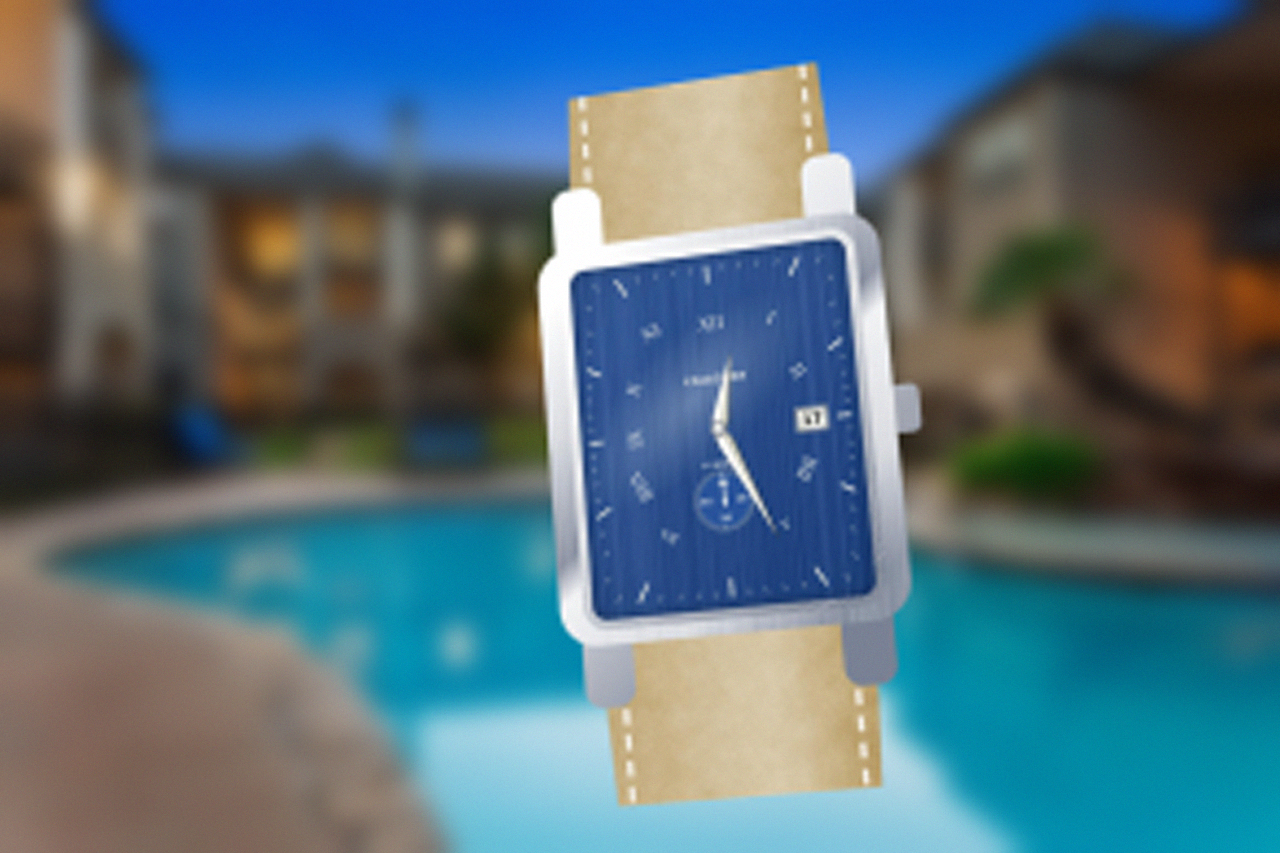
12:26
